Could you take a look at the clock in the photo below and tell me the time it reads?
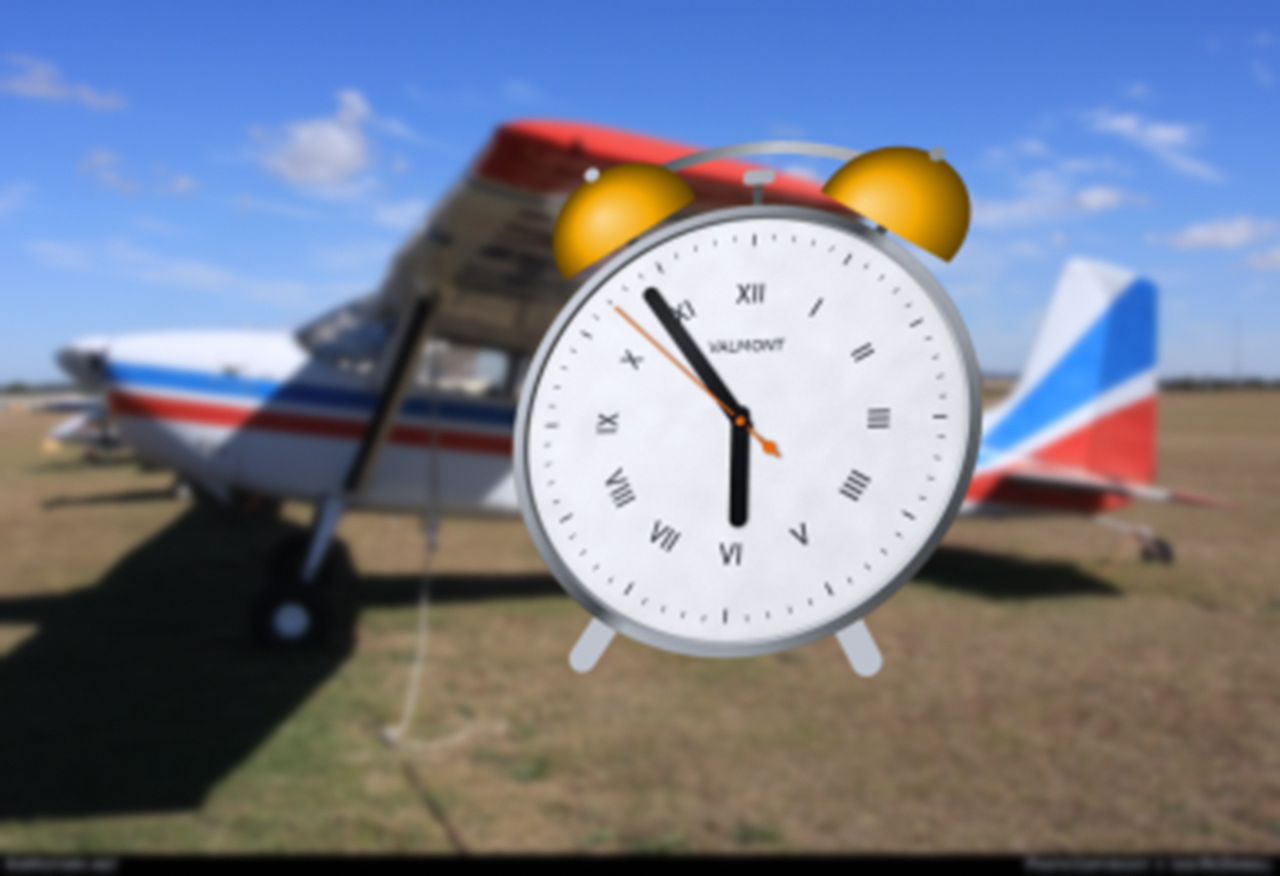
5:53:52
